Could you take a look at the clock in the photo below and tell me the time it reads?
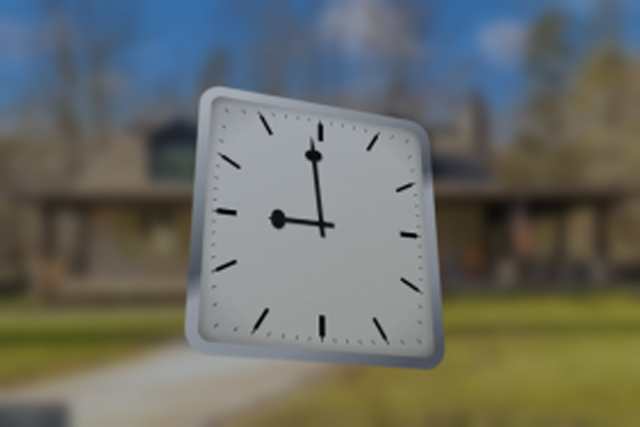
8:59
